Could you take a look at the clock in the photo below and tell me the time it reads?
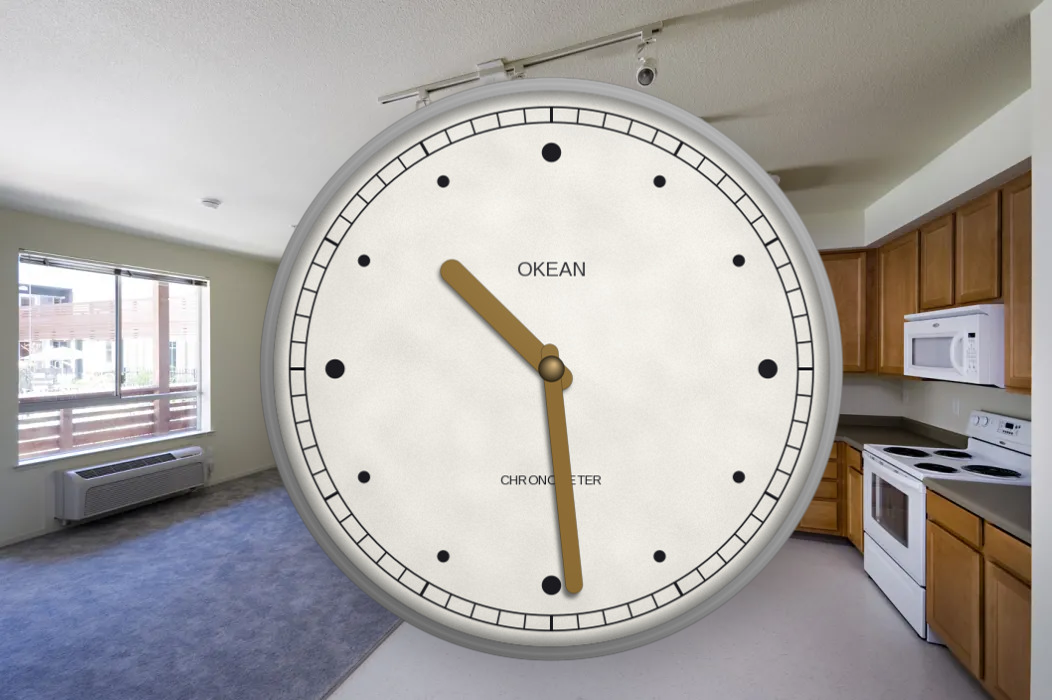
10:29
